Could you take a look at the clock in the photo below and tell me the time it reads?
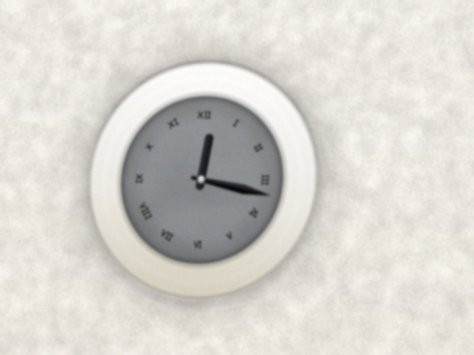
12:17
